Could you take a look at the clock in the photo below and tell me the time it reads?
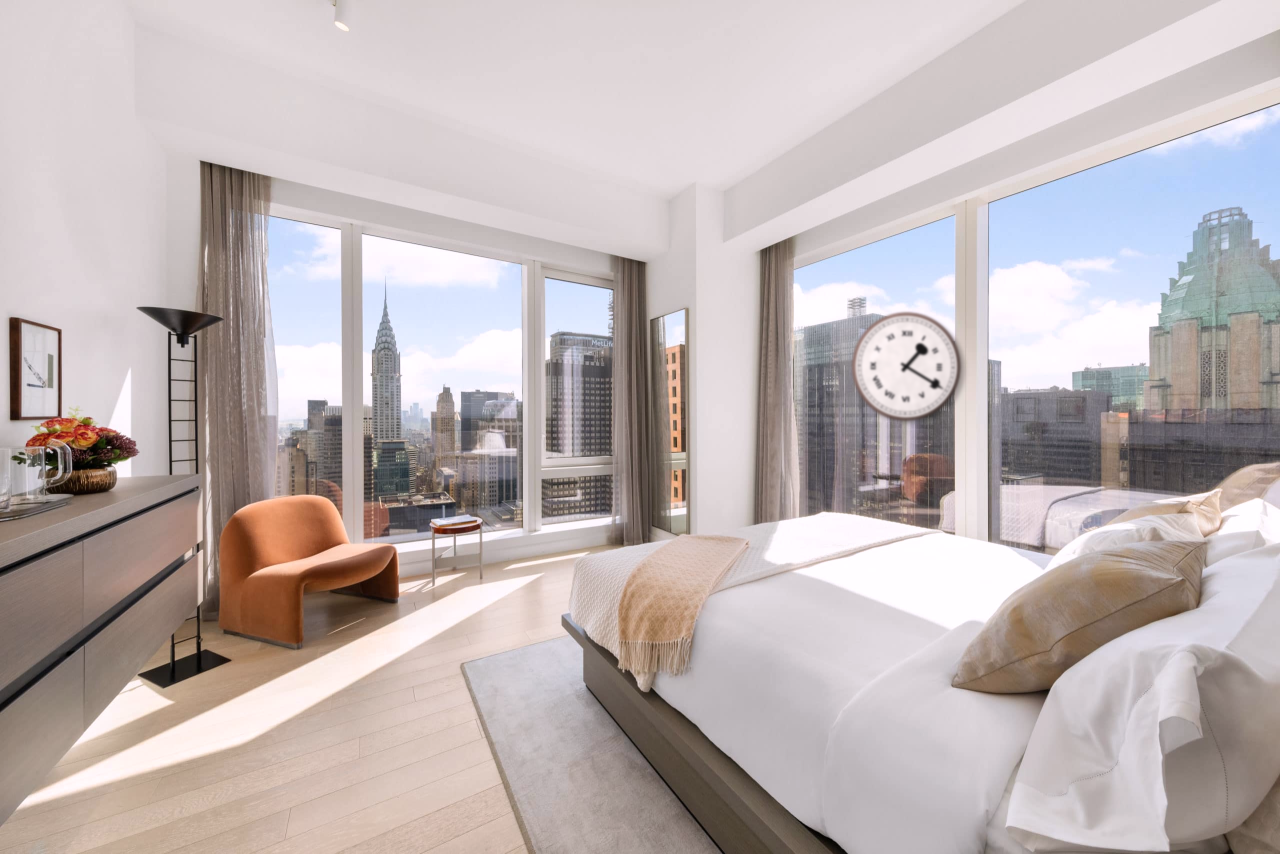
1:20
